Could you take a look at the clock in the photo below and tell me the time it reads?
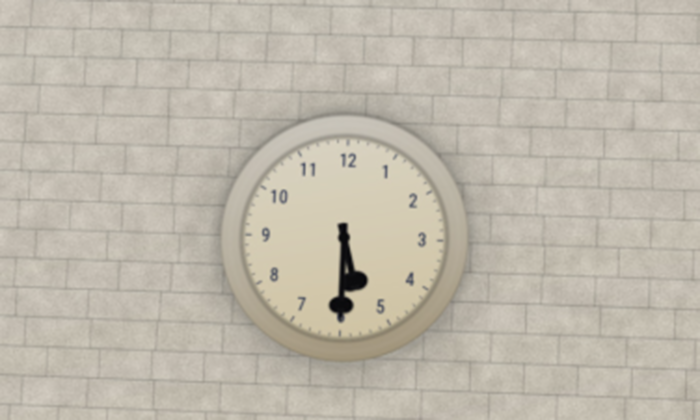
5:30
